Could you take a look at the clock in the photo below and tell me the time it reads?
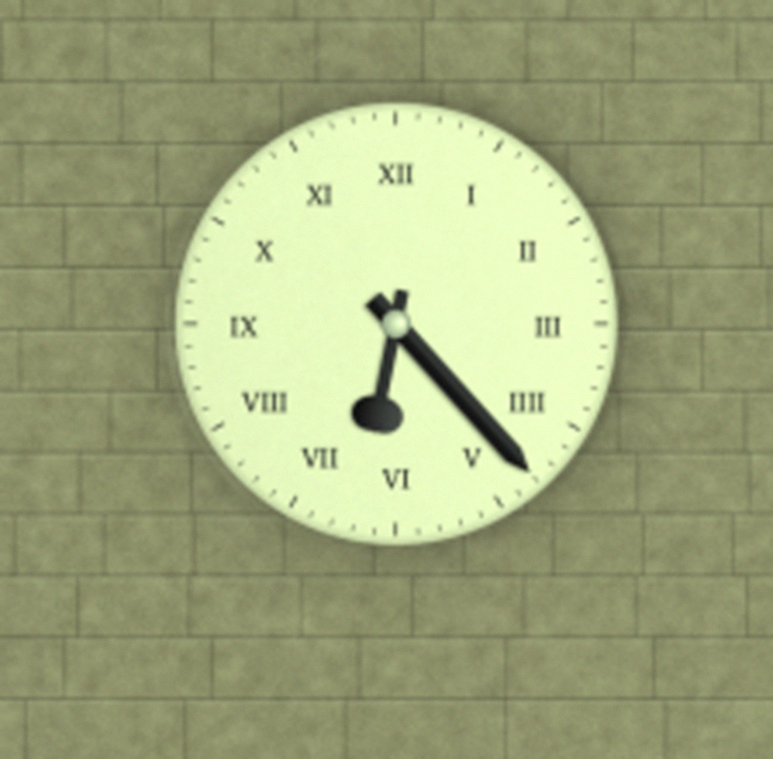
6:23
